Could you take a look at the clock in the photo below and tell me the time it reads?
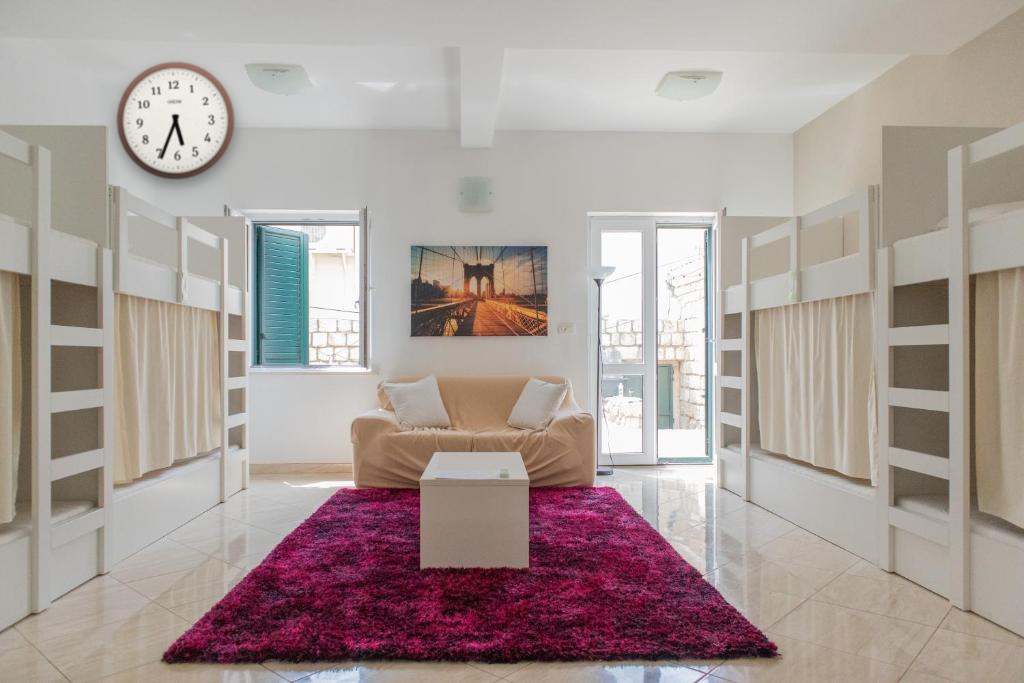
5:34
